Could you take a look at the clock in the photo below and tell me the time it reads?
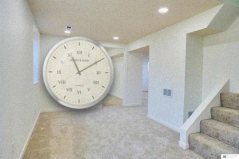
11:10
